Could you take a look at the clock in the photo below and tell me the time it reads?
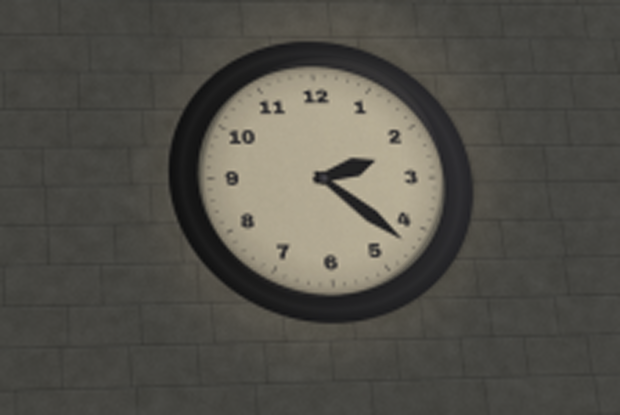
2:22
